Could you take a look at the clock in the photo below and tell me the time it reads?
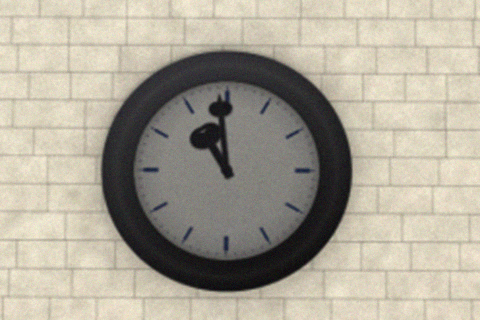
10:59
